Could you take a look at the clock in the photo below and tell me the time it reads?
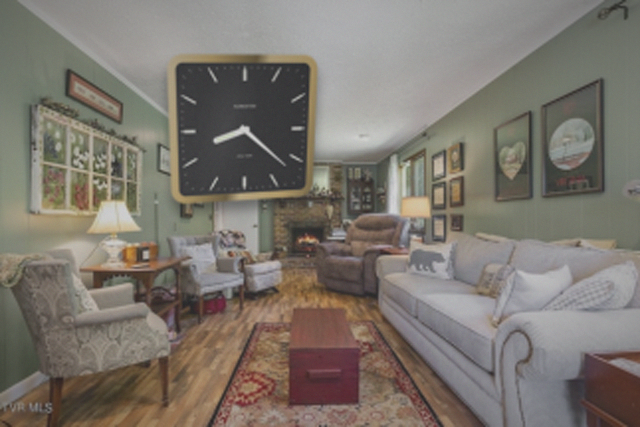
8:22
